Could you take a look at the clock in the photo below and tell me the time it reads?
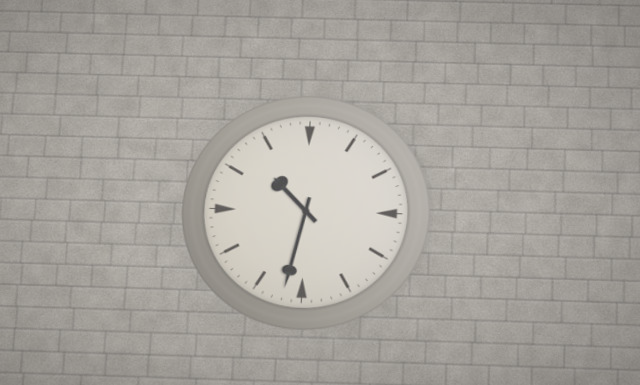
10:32
